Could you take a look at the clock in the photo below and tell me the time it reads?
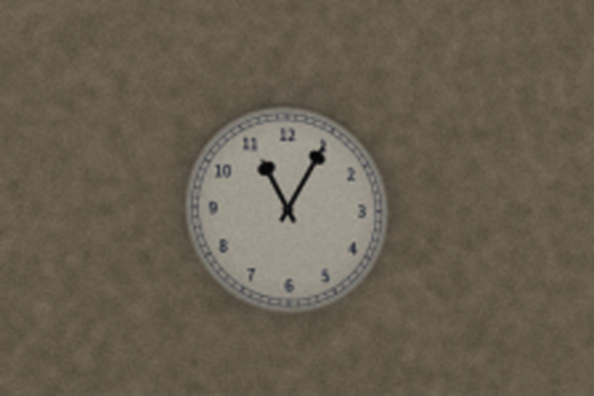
11:05
